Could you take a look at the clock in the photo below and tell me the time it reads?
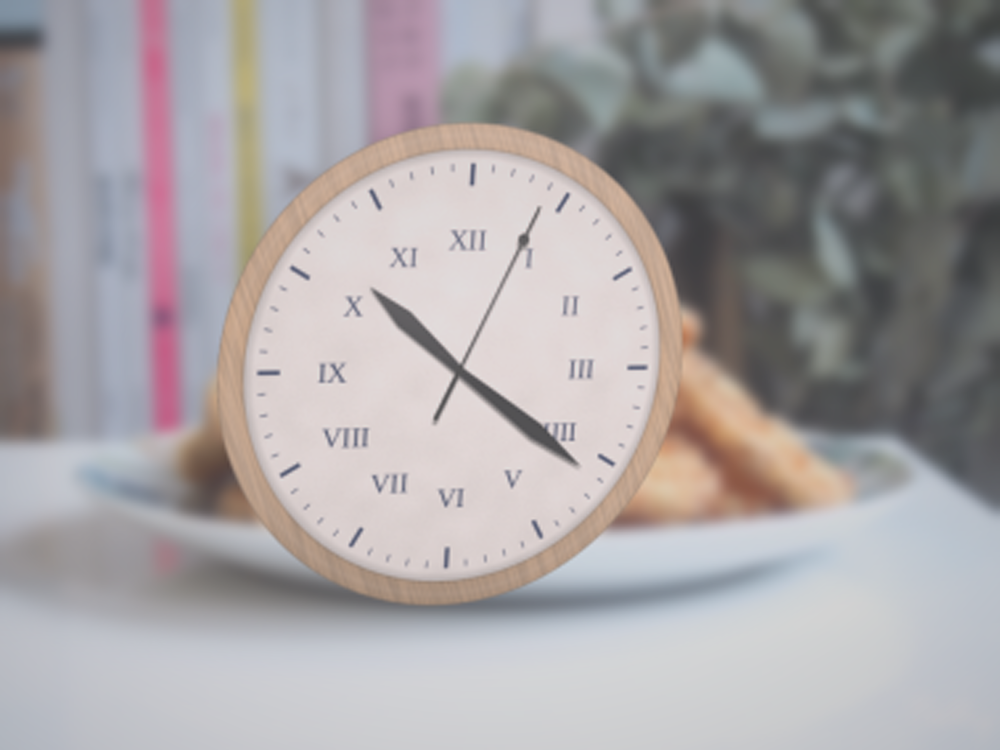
10:21:04
